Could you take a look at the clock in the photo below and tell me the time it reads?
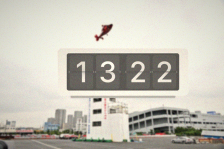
13:22
